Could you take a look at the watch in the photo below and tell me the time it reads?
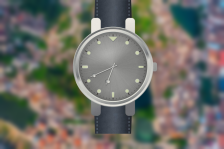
6:41
